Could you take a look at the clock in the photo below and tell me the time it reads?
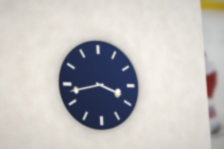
3:43
